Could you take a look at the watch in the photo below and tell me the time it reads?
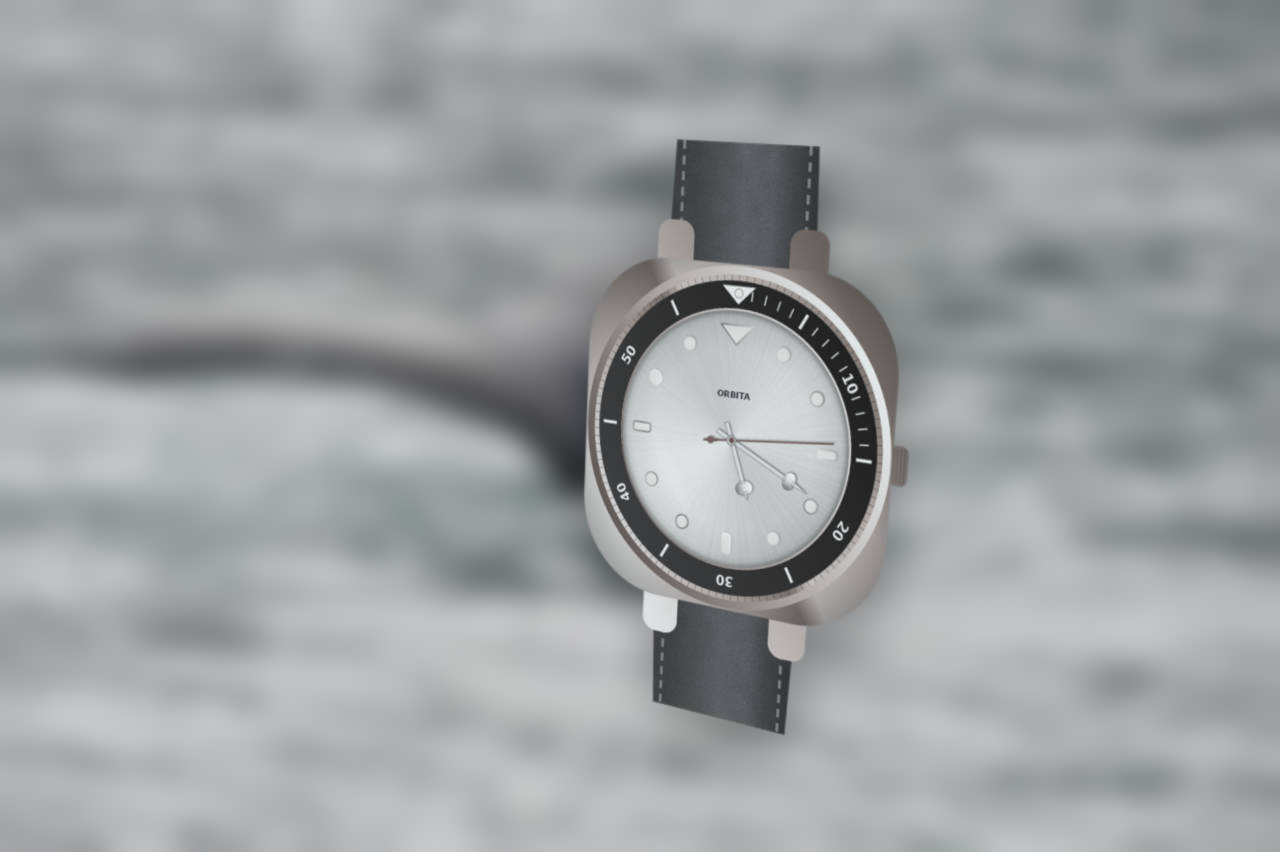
5:19:14
